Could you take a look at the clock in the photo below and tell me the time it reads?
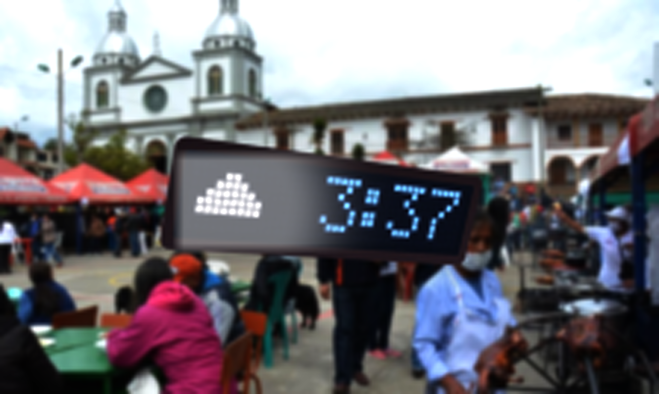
3:37
